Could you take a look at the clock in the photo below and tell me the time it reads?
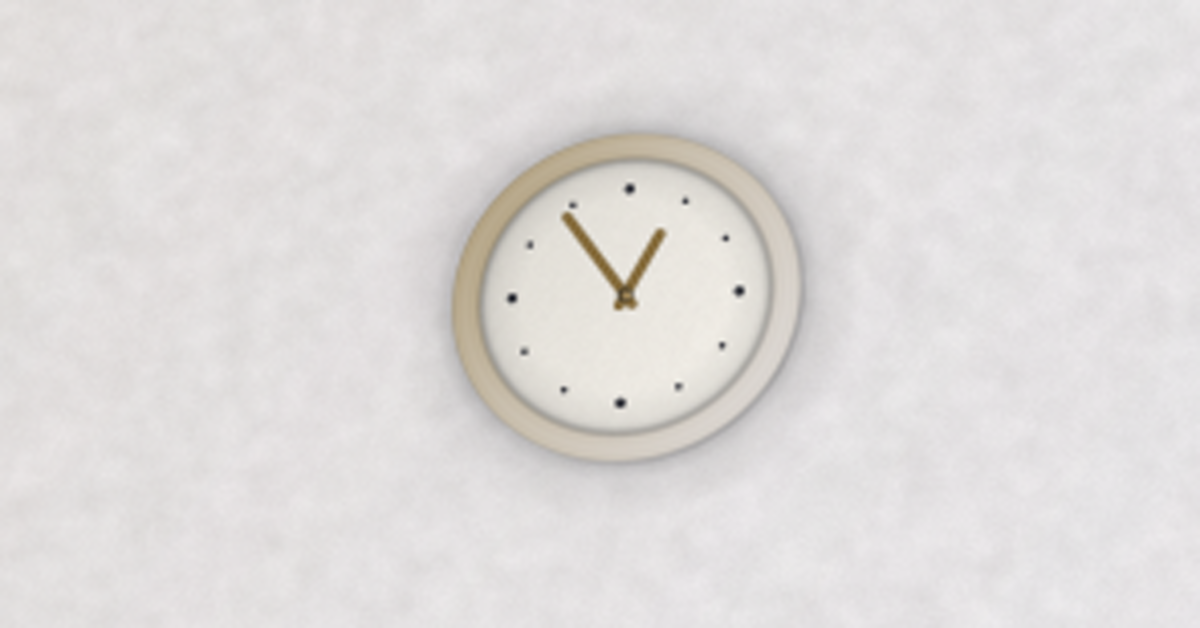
12:54
